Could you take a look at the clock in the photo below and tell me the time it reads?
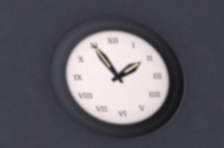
1:55
